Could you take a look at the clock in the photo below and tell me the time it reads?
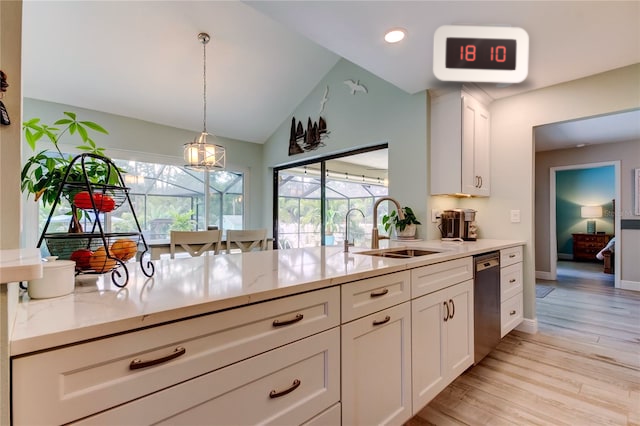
18:10
